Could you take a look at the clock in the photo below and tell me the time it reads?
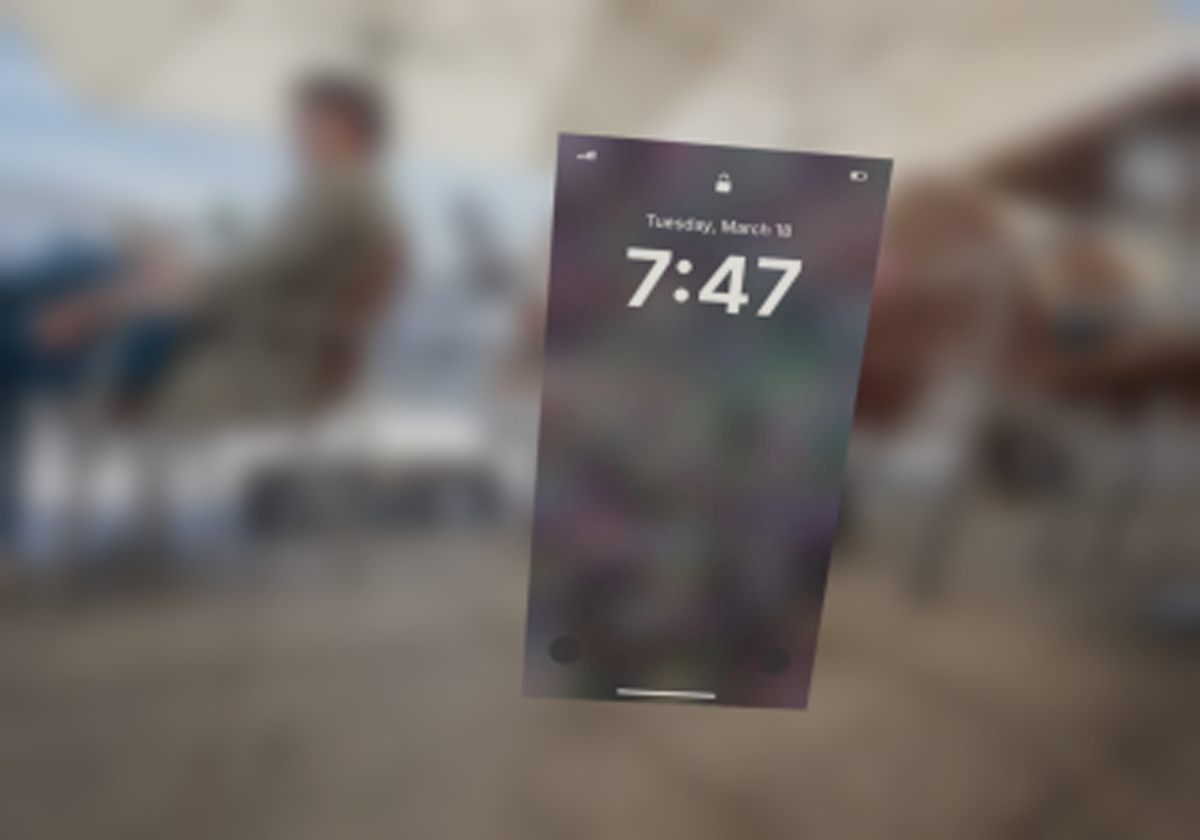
7:47
